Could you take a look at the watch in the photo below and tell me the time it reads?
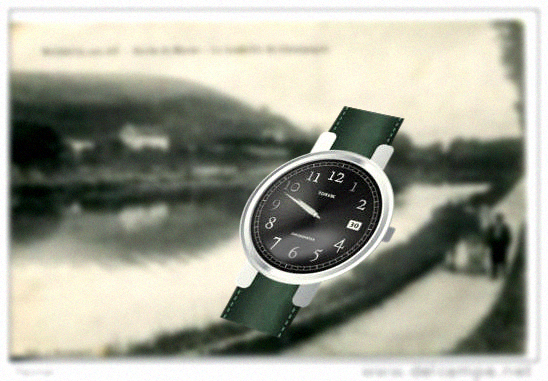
9:48
